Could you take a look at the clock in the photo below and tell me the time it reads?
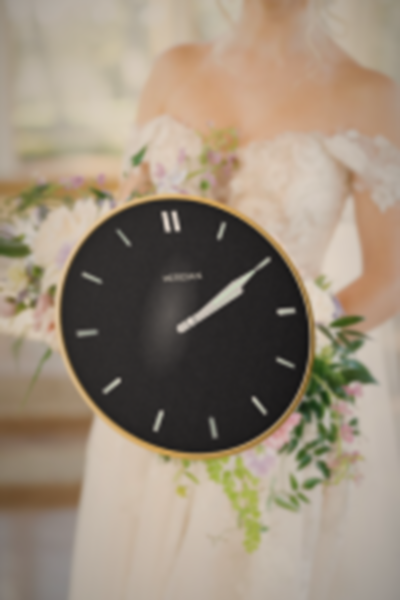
2:10
